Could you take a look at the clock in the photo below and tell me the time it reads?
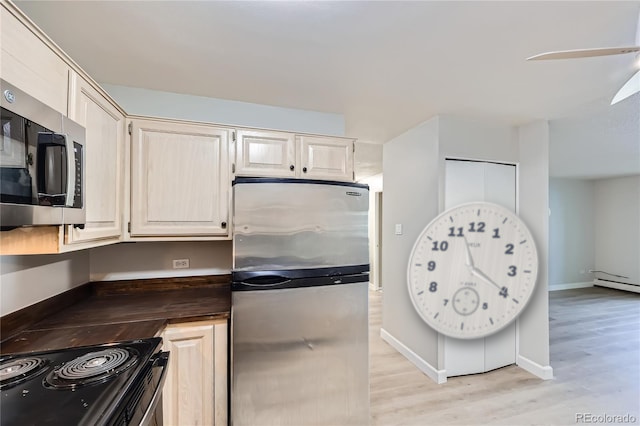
11:20
